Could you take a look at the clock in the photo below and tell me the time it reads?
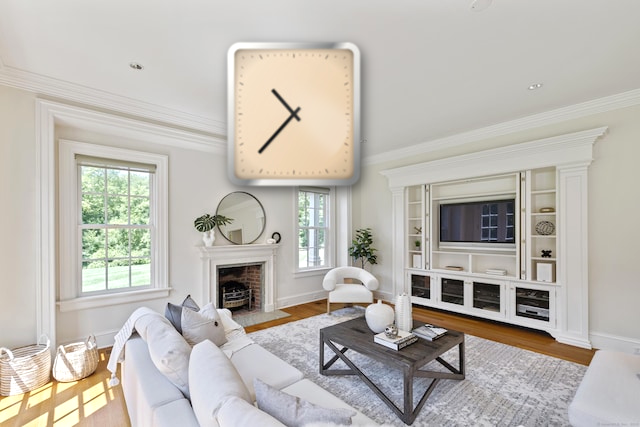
10:37
